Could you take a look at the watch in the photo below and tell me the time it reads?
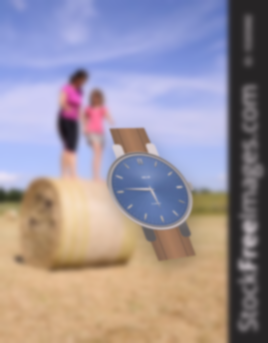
5:46
